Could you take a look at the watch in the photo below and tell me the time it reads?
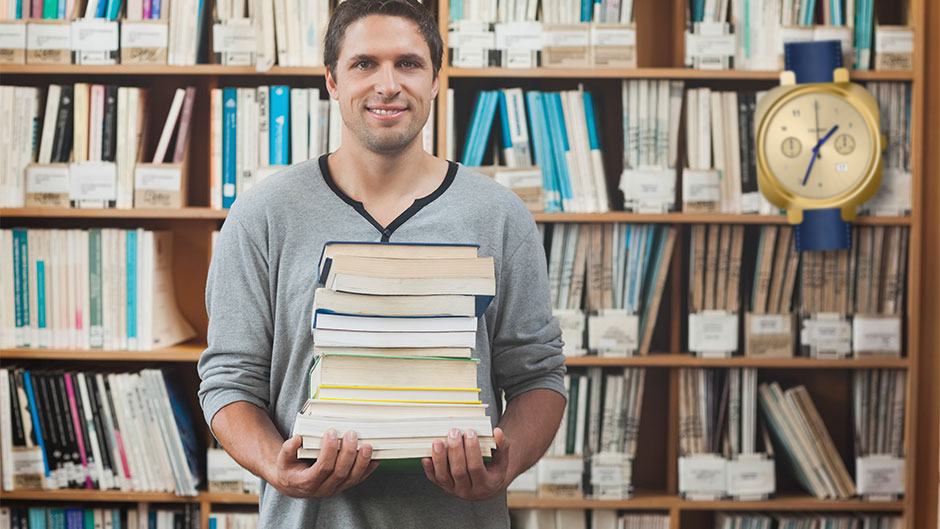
1:34
